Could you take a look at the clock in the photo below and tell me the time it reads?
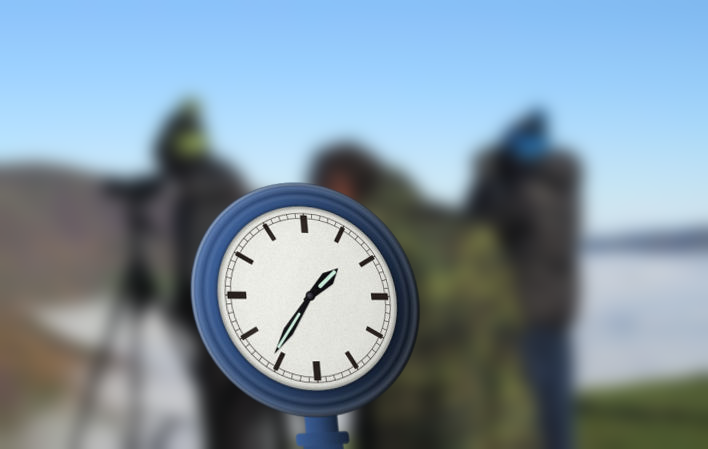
1:36
